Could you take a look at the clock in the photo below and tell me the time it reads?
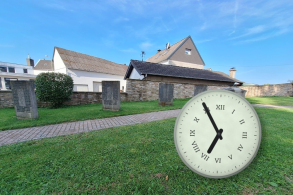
6:55
